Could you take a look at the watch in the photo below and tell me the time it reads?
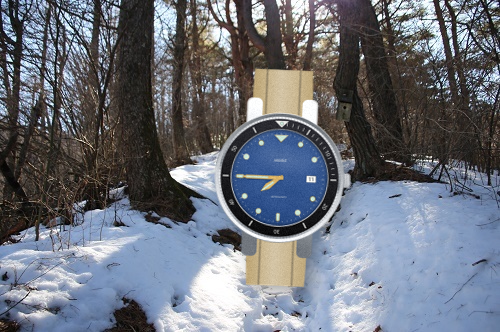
7:45
